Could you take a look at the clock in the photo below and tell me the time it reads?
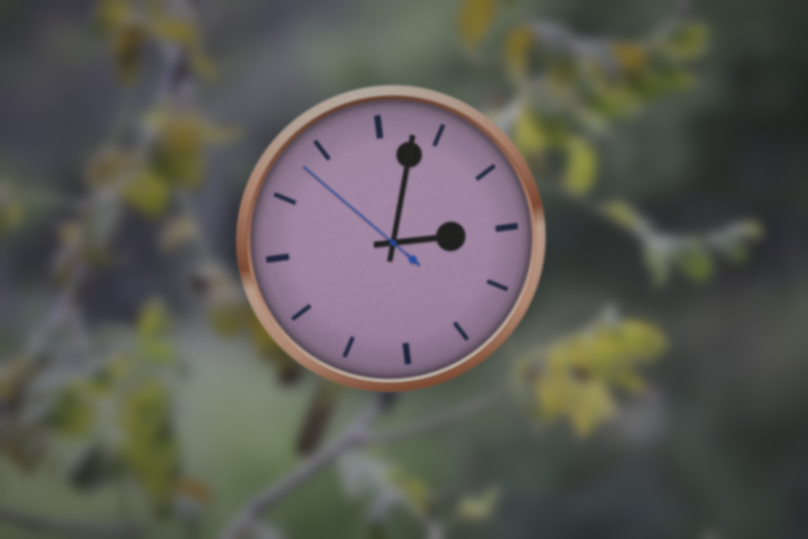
3:02:53
